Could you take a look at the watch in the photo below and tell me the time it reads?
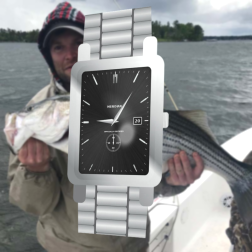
9:06
